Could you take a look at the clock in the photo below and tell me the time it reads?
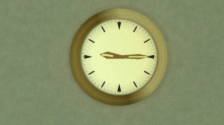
9:15
